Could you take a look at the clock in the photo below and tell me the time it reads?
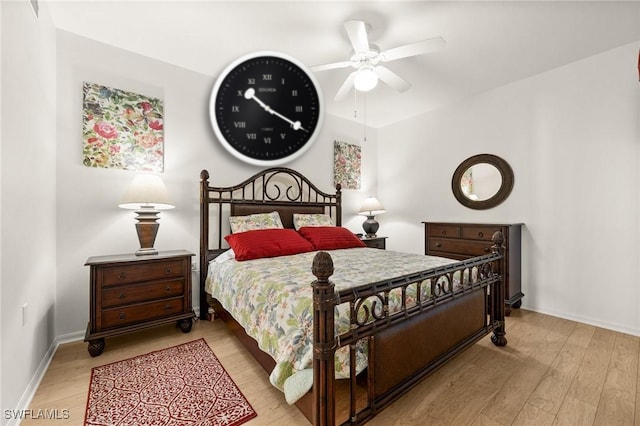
10:20
